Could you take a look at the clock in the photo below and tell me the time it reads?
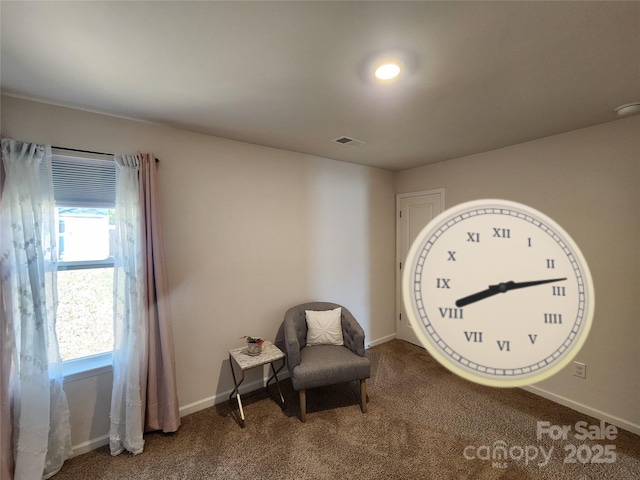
8:13
